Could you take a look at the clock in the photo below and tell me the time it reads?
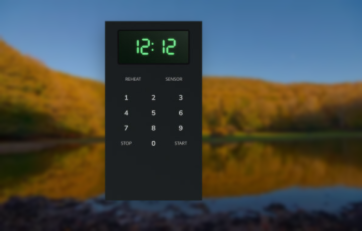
12:12
